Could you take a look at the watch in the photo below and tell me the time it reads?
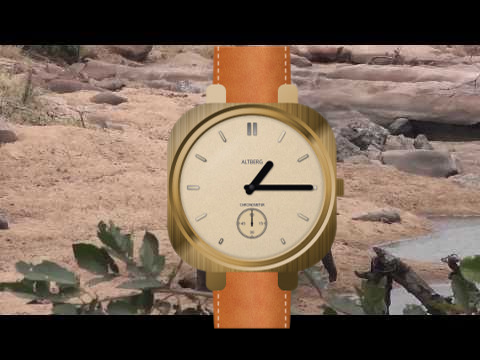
1:15
